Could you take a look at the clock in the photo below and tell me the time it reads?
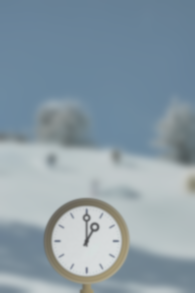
1:00
